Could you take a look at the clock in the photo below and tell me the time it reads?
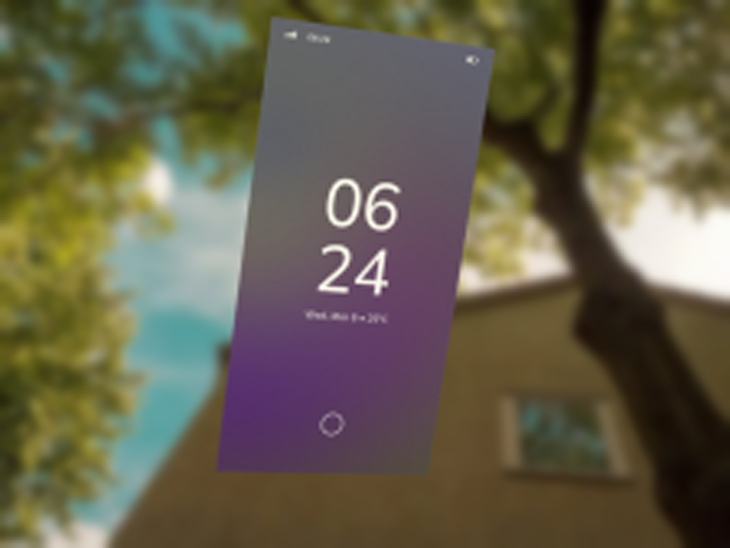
6:24
